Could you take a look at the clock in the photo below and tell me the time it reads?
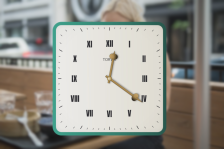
12:21
